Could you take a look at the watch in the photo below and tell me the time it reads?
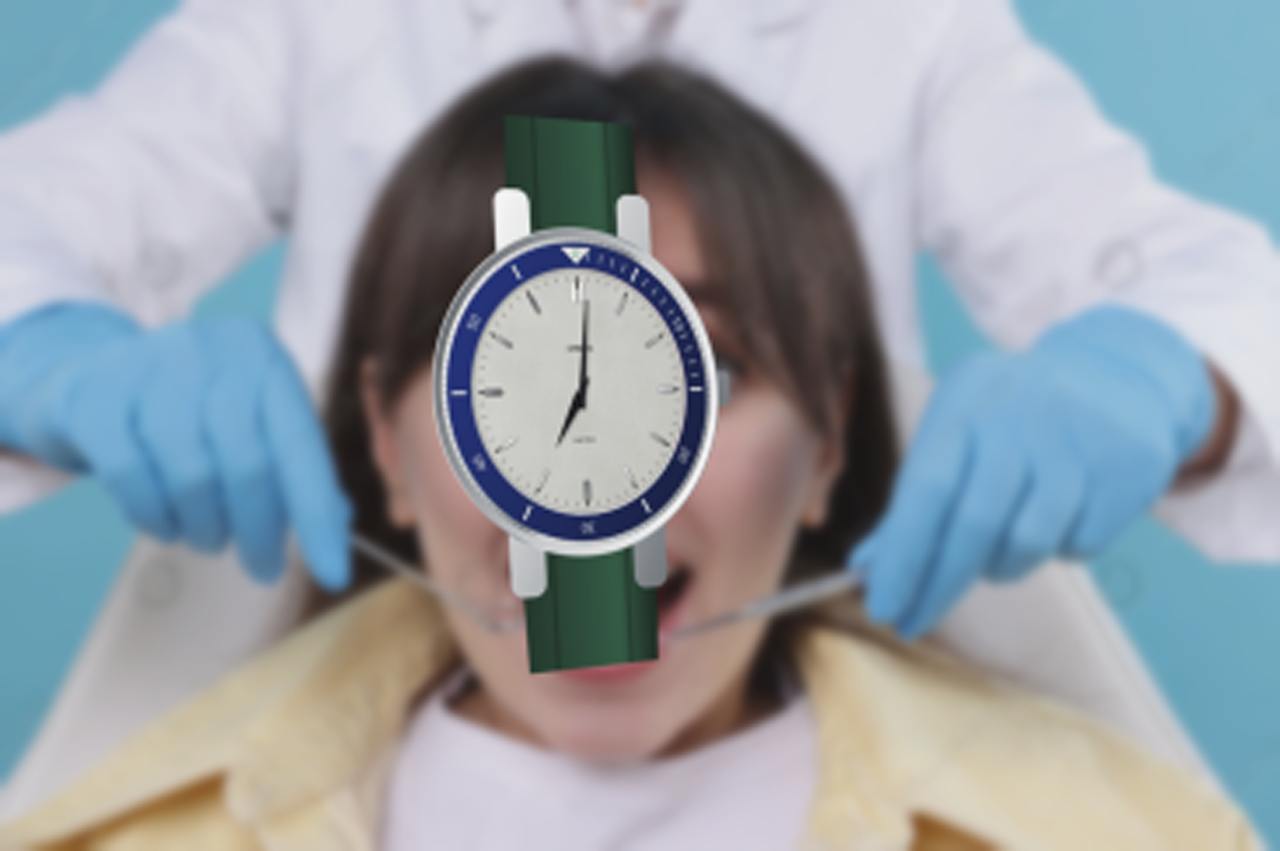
7:01
